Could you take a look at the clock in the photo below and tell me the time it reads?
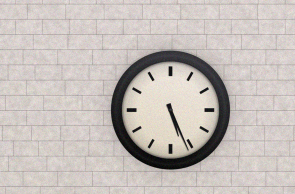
5:26
